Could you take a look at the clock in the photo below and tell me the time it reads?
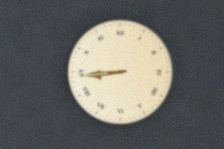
8:44
